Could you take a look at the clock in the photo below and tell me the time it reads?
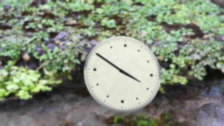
3:50
